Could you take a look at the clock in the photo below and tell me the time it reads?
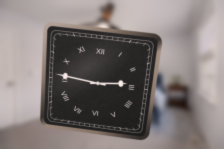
2:46
